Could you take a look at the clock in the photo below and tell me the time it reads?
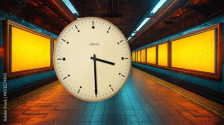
3:30
